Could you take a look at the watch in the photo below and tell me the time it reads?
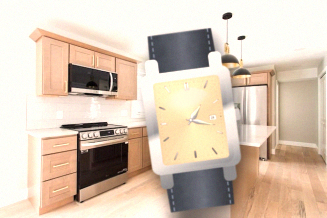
1:18
